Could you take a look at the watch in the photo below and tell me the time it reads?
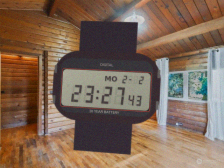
23:27:43
